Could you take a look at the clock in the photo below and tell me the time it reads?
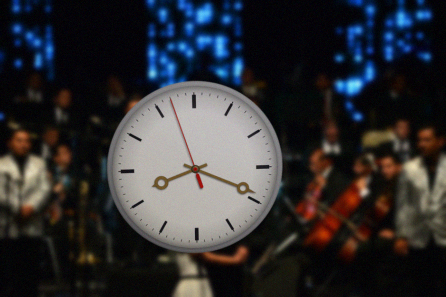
8:18:57
